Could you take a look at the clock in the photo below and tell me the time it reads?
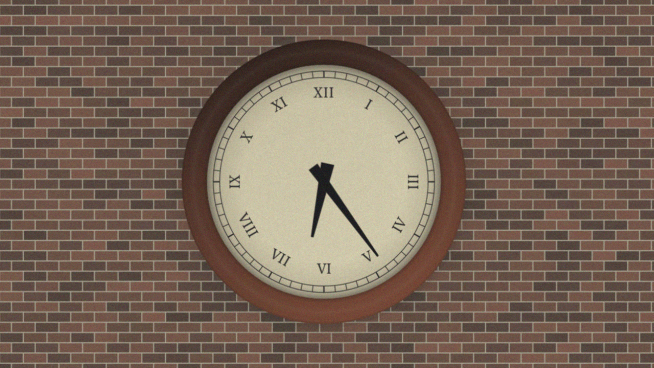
6:24
